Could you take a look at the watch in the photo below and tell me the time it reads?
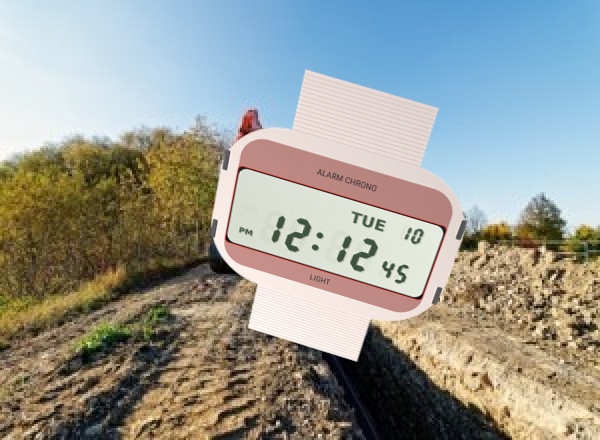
12:12:45
